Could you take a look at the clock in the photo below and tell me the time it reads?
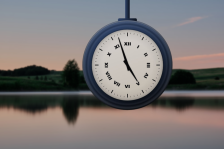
4:57
